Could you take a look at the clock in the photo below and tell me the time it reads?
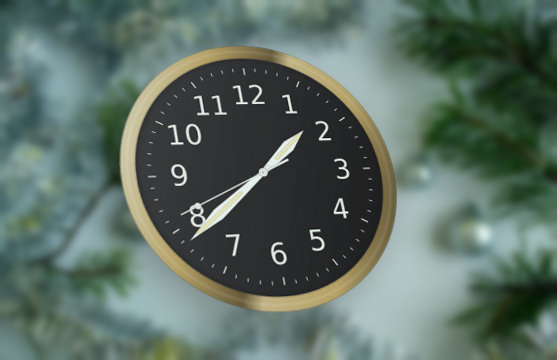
1:38:41
